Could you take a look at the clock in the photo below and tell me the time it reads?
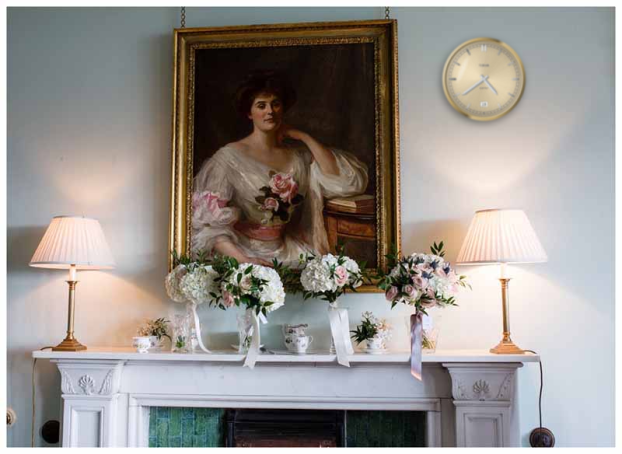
4:39
